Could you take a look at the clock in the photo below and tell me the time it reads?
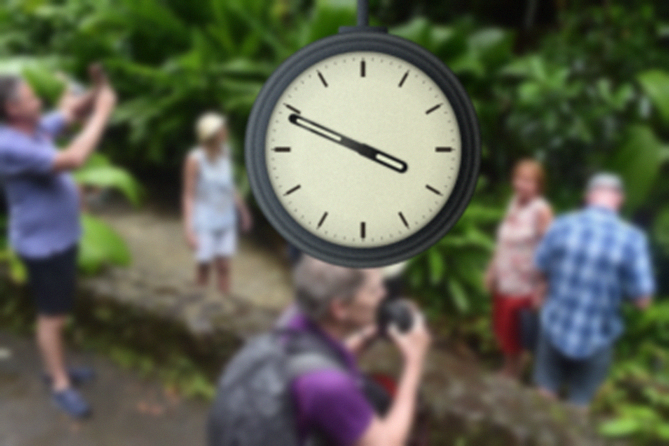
3:49
